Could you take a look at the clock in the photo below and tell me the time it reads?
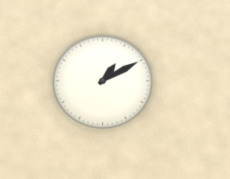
1:10
